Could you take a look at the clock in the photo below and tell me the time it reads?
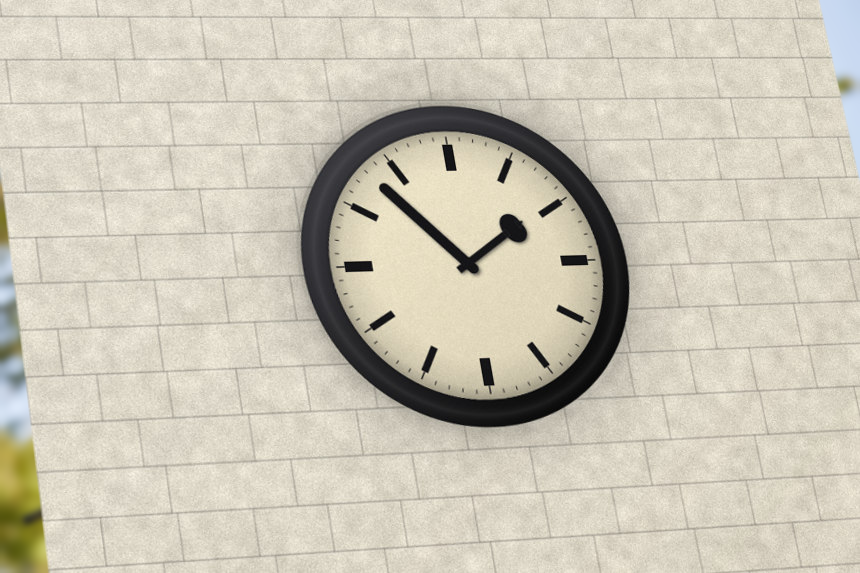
1:53
